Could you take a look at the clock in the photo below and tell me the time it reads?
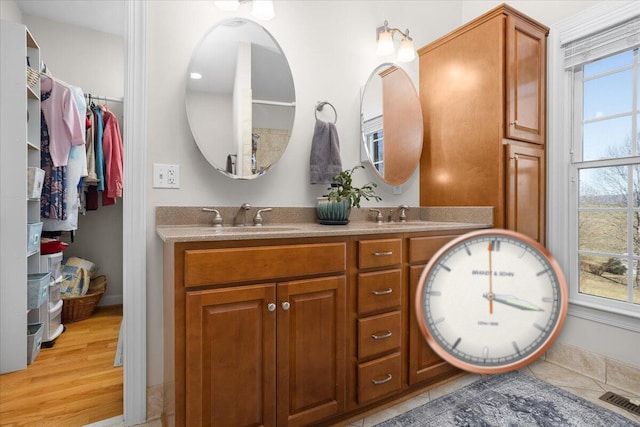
3:16:59
